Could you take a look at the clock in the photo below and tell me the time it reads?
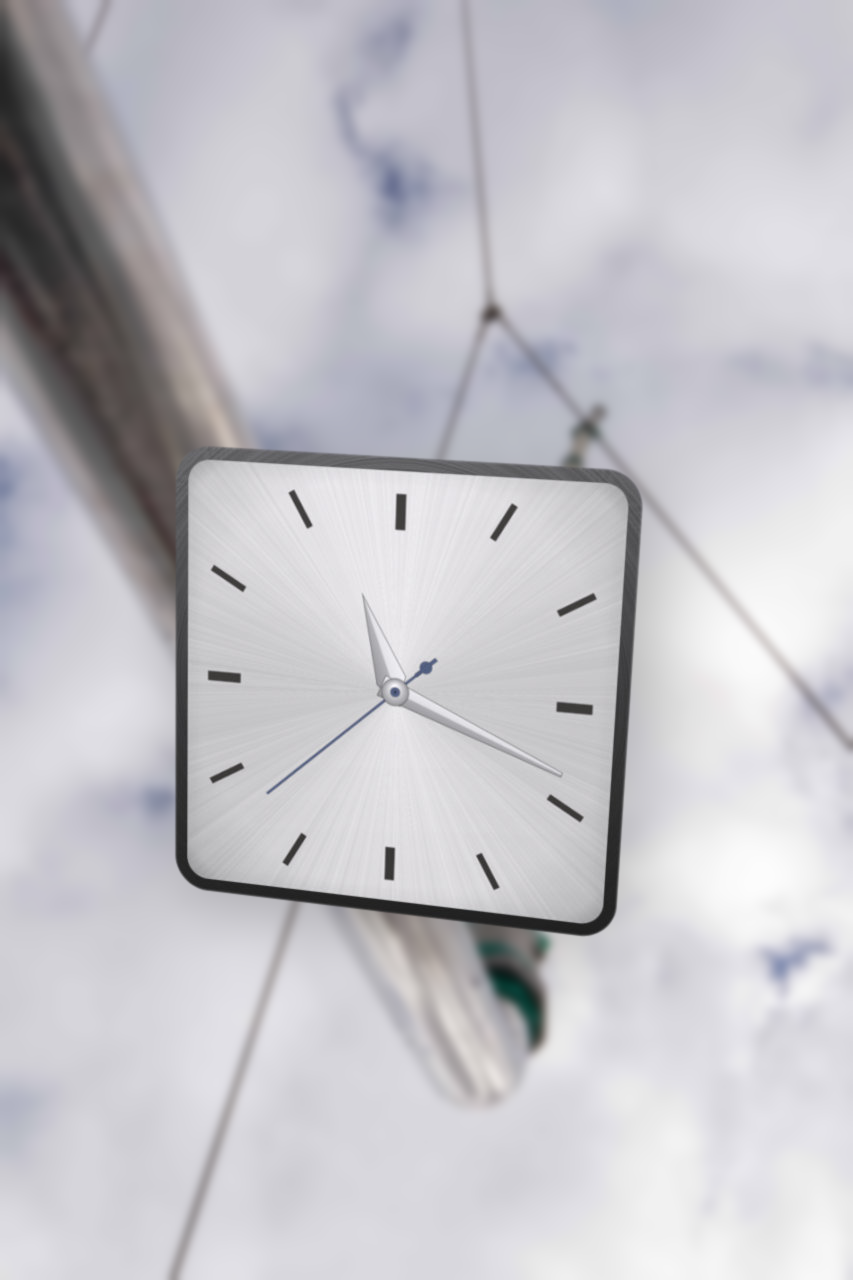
11:18:38
